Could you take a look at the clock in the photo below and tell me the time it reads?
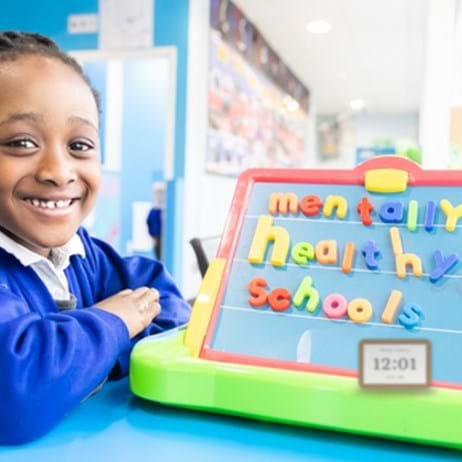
12:01
